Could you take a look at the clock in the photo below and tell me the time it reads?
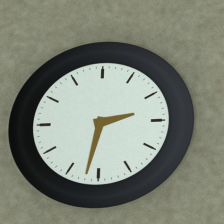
2:32
